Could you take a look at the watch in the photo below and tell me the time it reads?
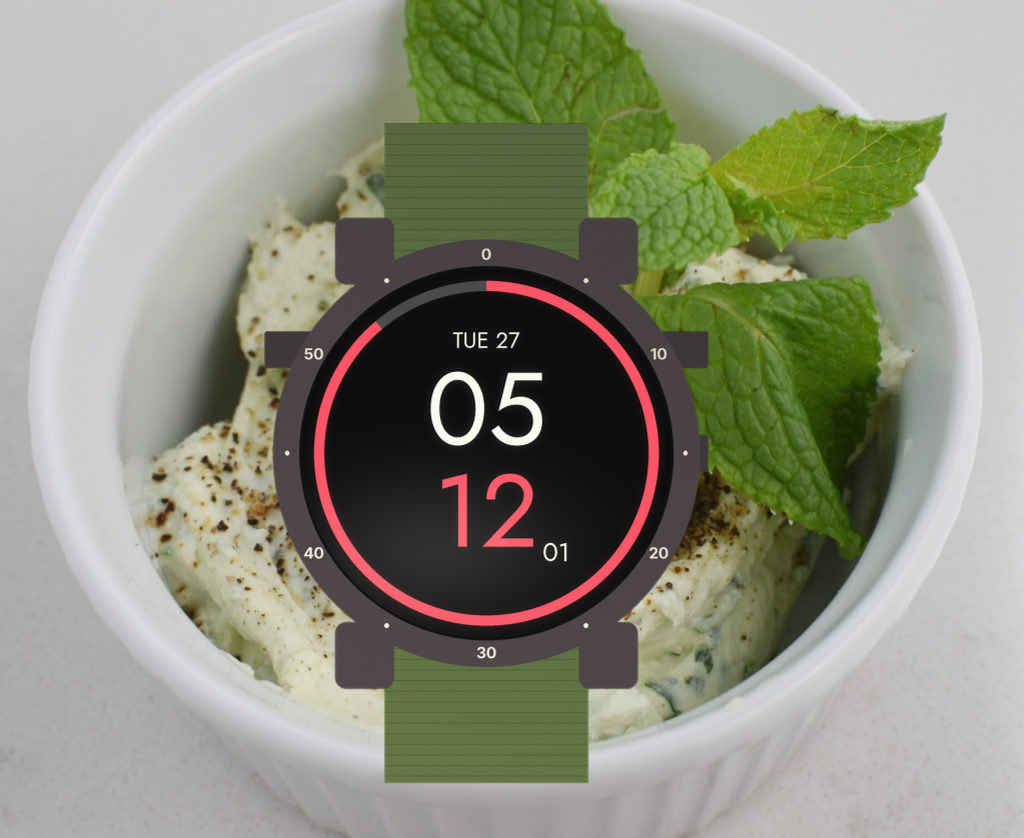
5:12:01
